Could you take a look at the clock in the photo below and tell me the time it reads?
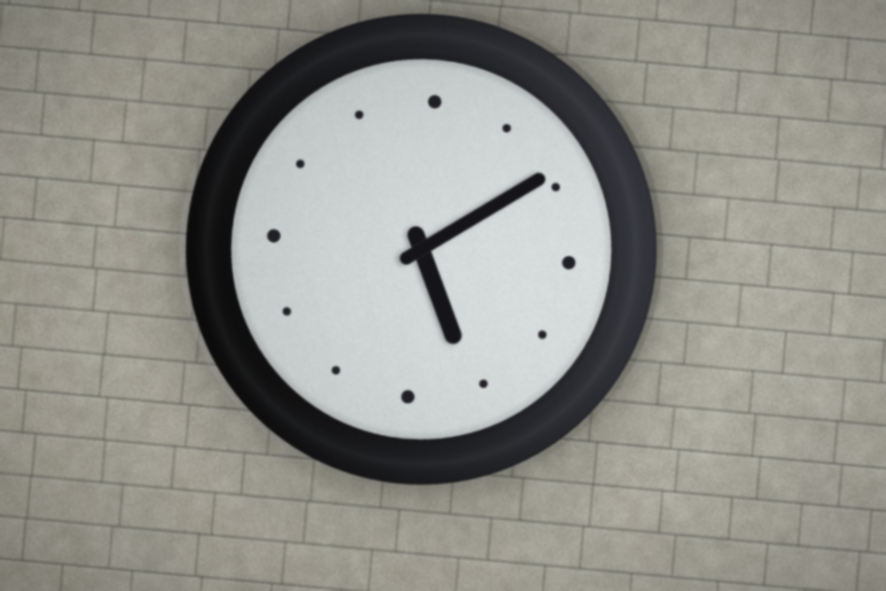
5:09
